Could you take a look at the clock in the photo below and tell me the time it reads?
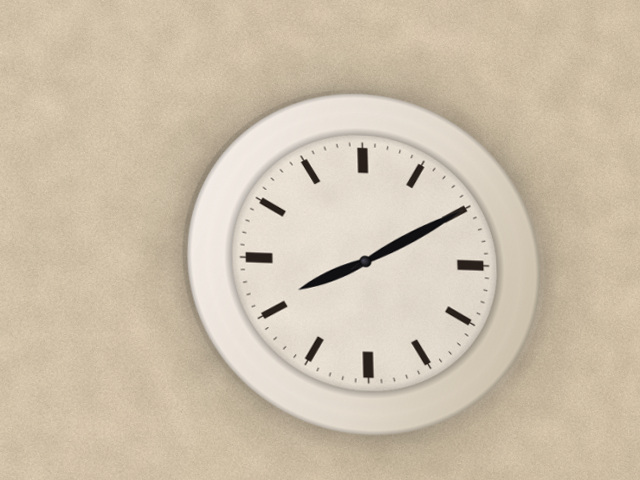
8:10
